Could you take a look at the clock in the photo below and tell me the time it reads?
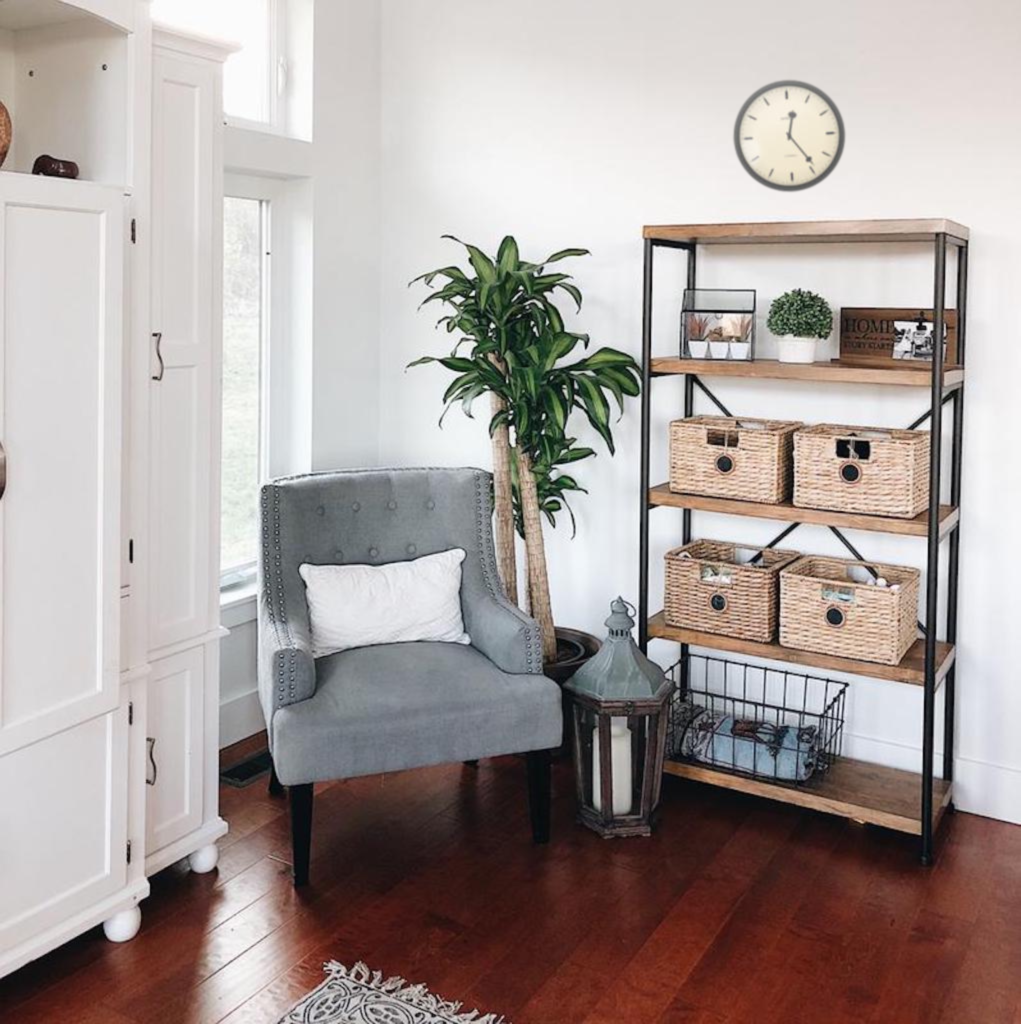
12:24
